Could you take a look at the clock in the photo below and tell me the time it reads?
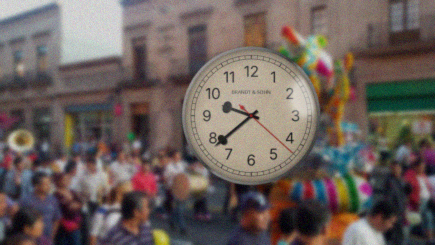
9:38:22
